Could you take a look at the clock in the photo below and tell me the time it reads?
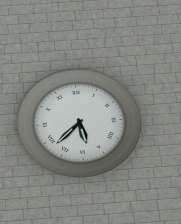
5:38
